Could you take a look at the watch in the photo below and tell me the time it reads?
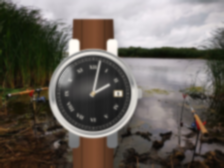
2:02
